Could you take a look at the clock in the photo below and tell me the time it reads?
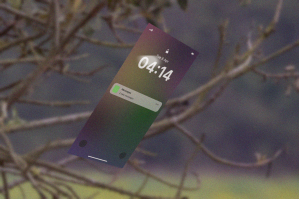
4:14
